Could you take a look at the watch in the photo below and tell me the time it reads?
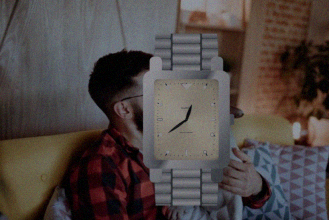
12:39
